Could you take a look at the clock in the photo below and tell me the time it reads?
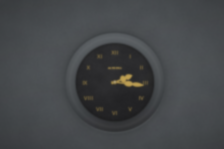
2:16
